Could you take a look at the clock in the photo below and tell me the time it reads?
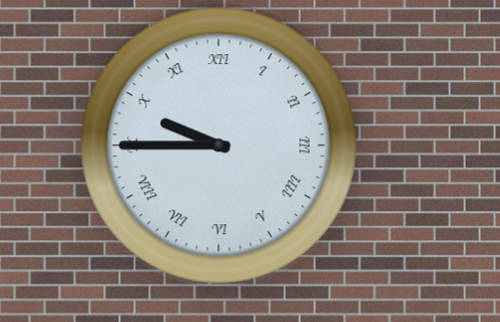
9:45
